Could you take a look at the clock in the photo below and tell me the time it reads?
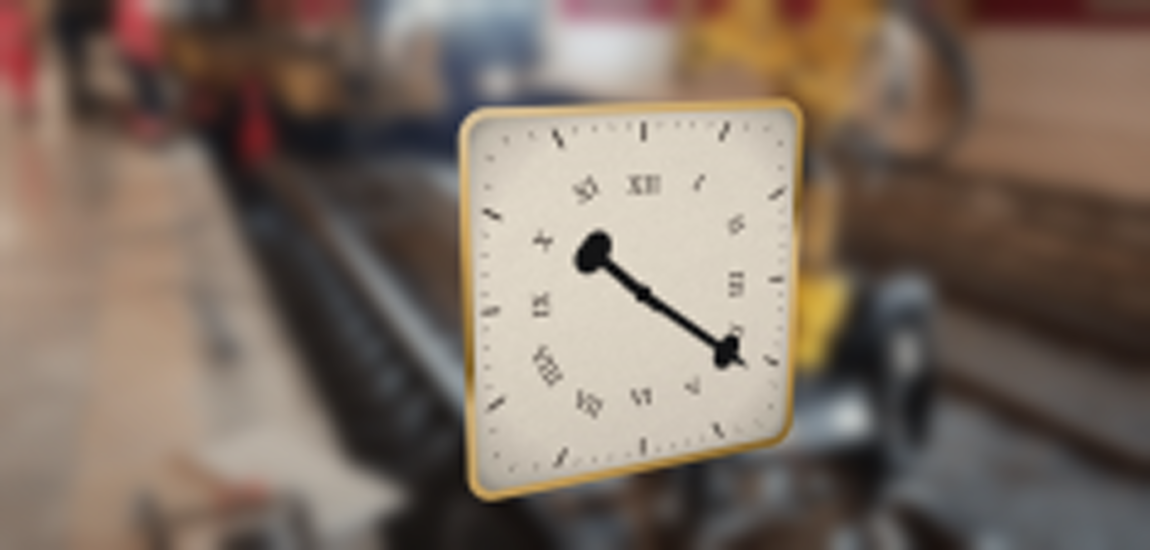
10:21
